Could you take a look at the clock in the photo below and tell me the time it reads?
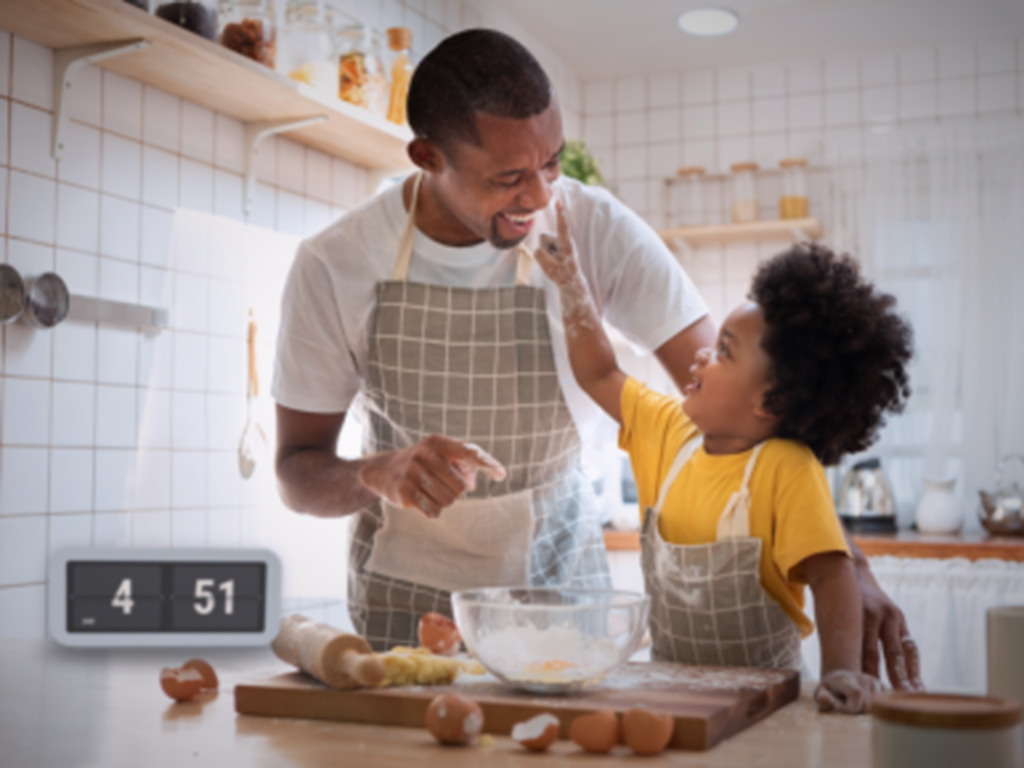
4:51
